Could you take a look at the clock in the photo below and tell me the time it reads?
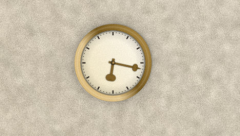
6:17
